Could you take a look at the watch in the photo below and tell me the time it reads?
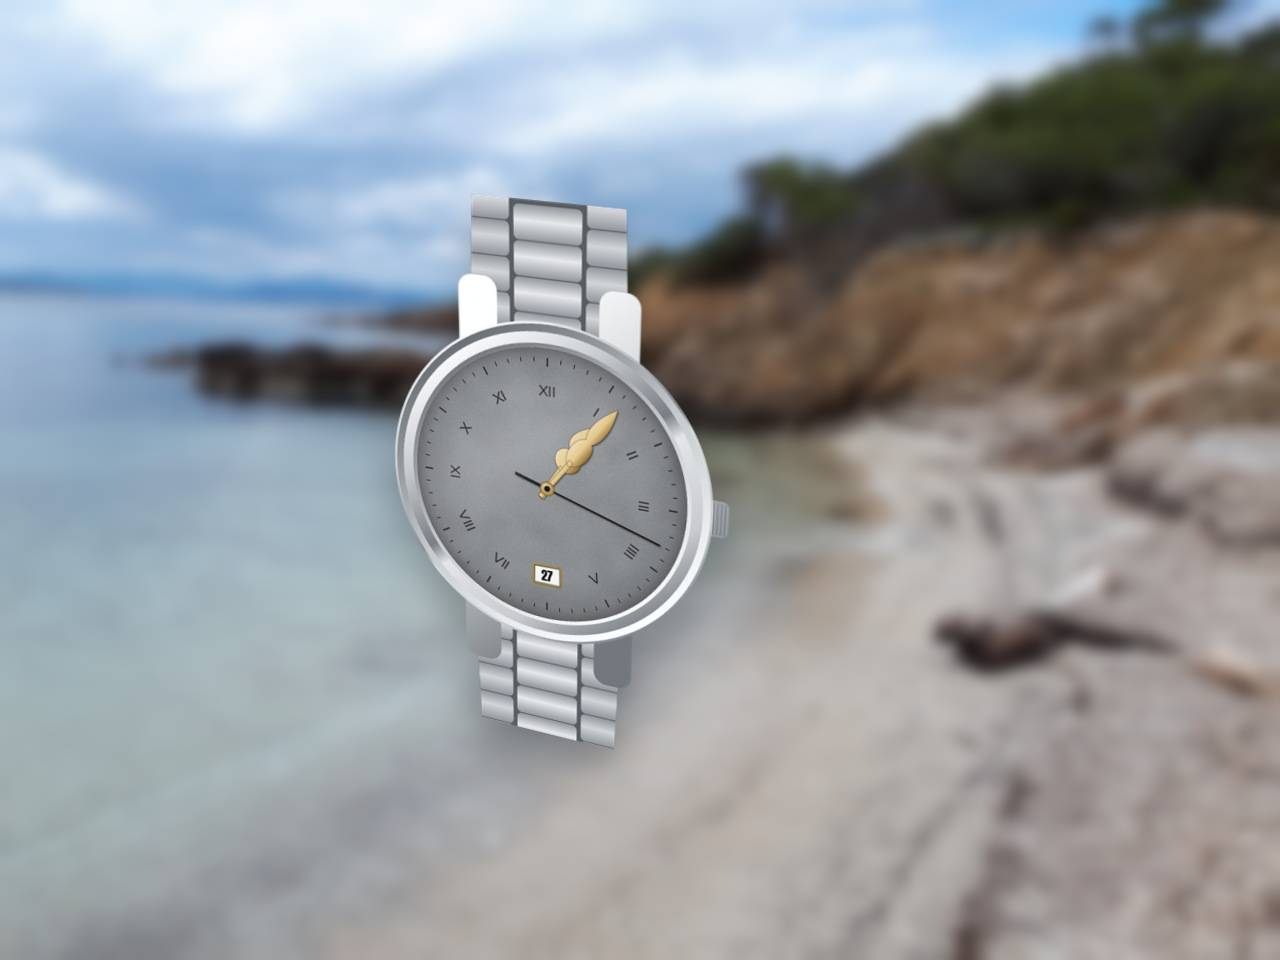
1:06:18
